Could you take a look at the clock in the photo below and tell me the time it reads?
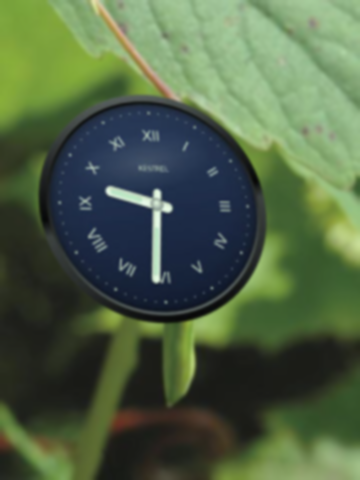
9:31
